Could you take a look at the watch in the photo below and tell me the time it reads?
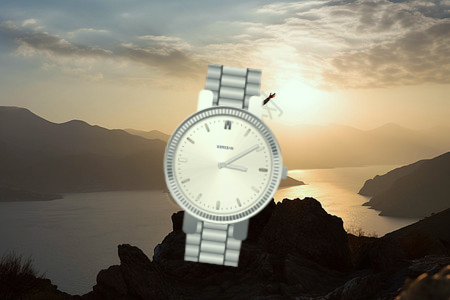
3:09
